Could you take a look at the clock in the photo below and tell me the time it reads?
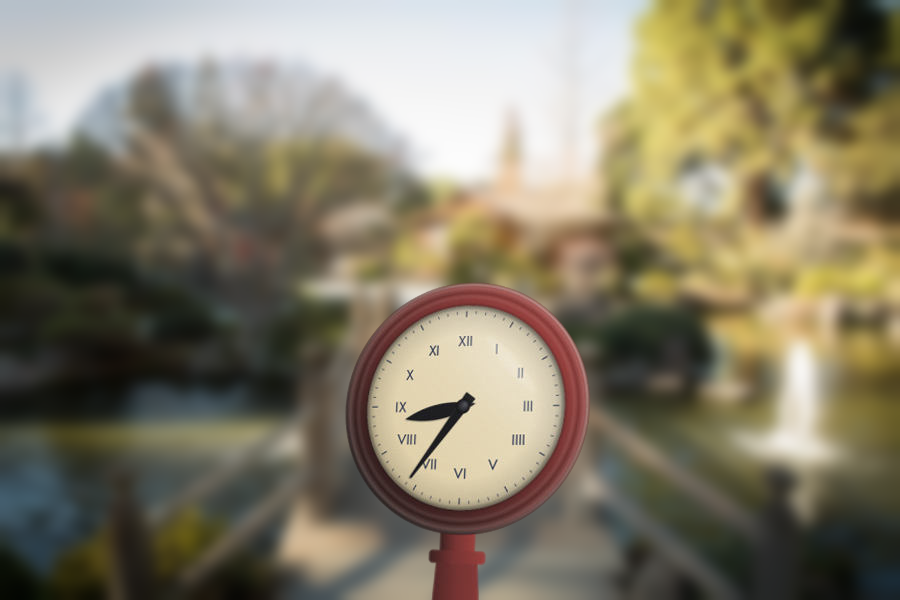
8:36
